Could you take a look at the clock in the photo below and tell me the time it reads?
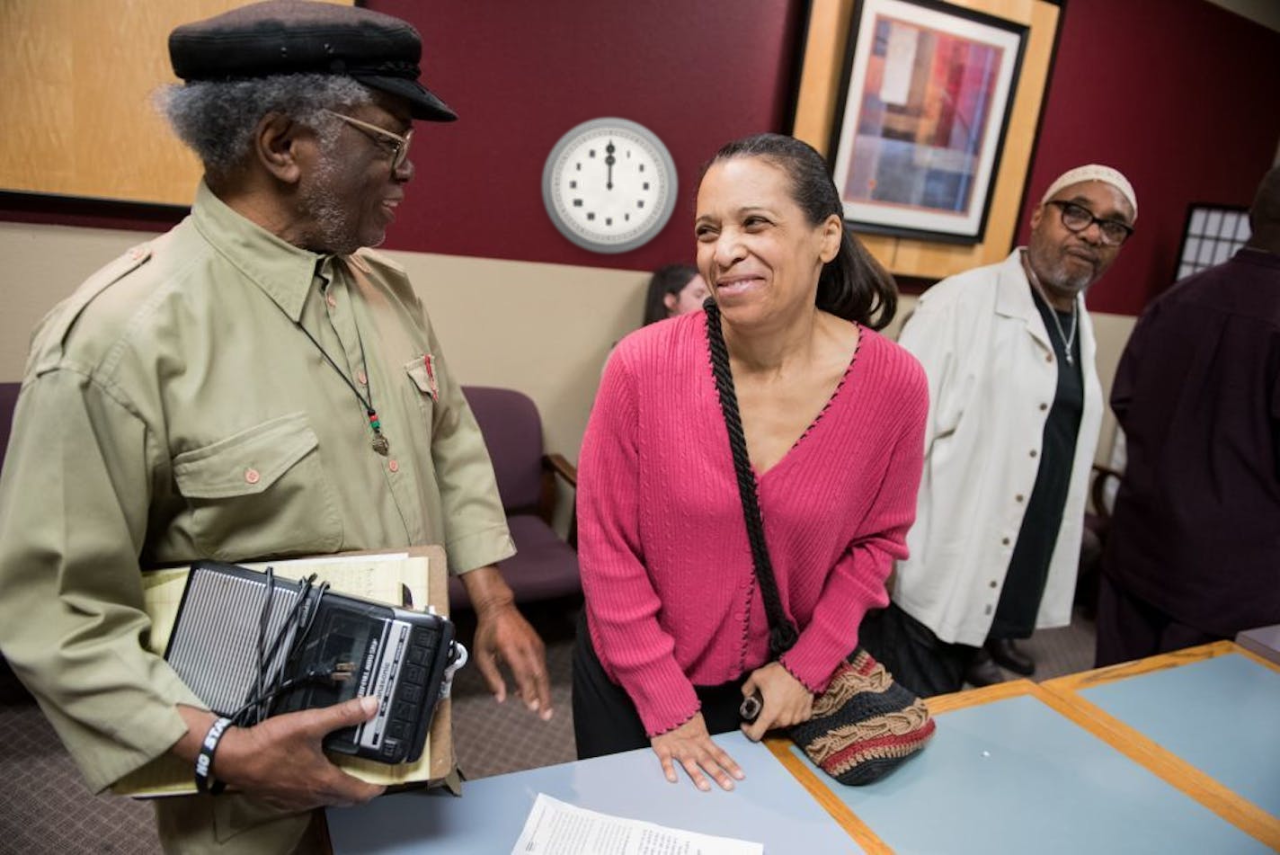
12:00
